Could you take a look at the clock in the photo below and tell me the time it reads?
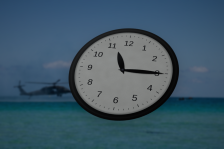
11:15
